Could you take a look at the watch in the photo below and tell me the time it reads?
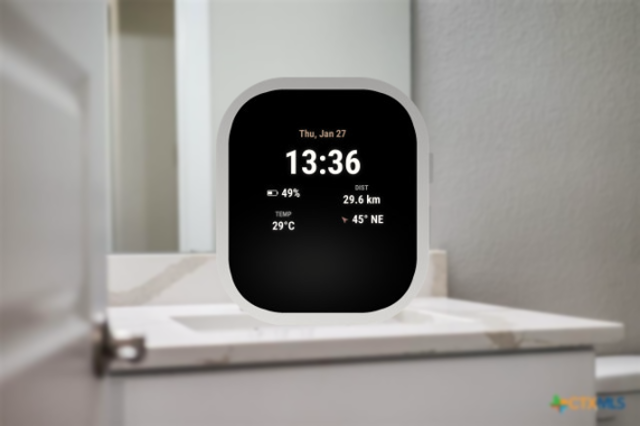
13:36
